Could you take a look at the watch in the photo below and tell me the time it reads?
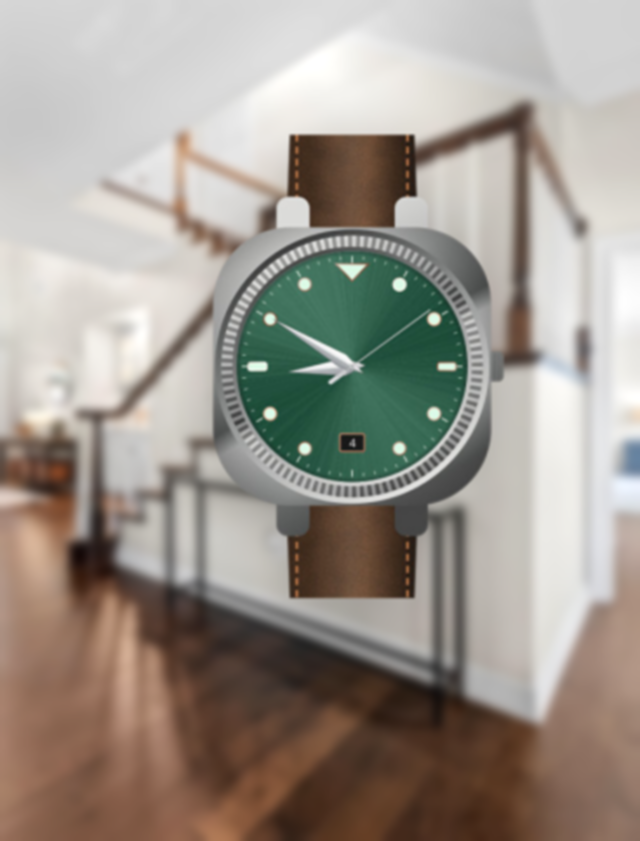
8:50:09
